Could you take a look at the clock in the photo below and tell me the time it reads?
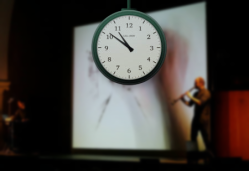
10:51
